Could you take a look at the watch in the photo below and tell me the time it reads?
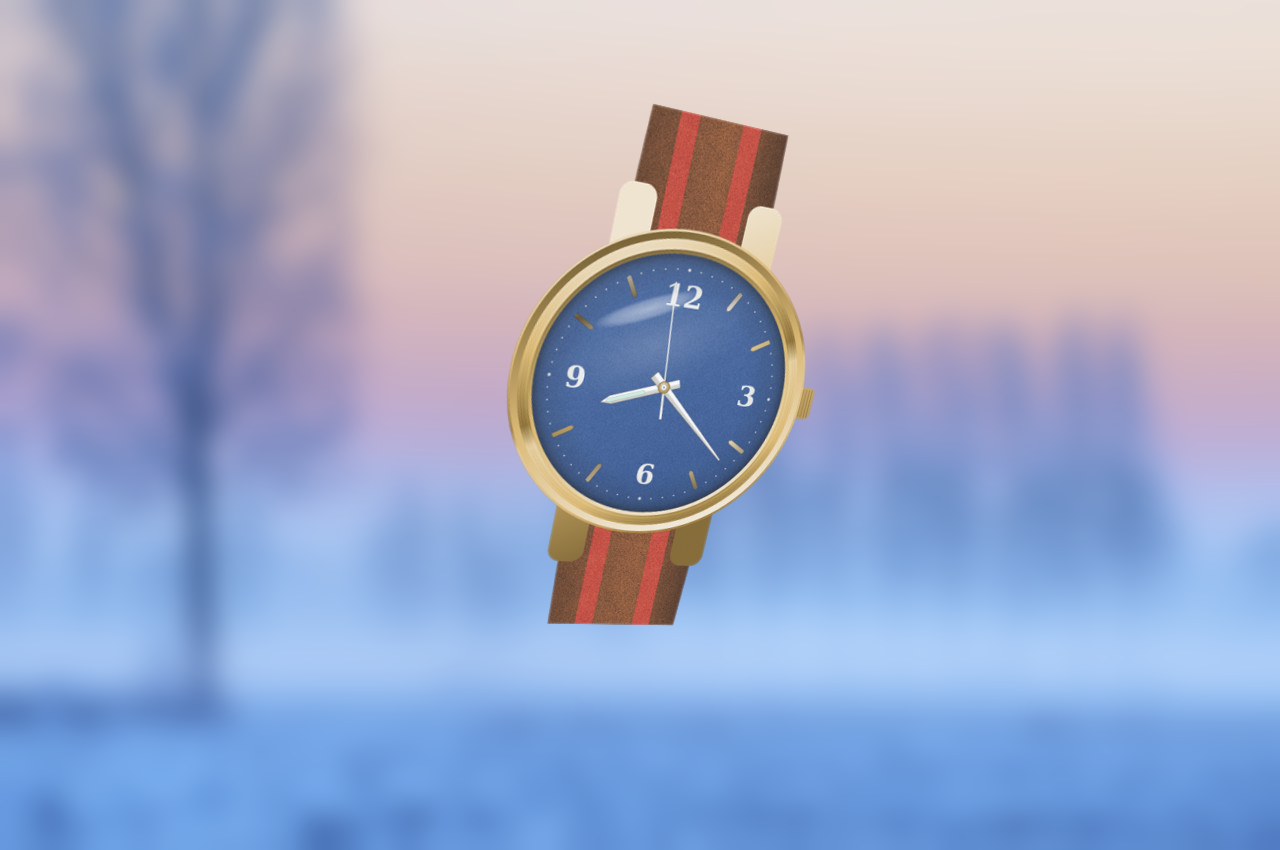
8:21:59
